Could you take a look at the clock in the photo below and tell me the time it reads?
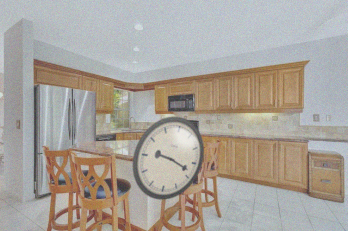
9:18
